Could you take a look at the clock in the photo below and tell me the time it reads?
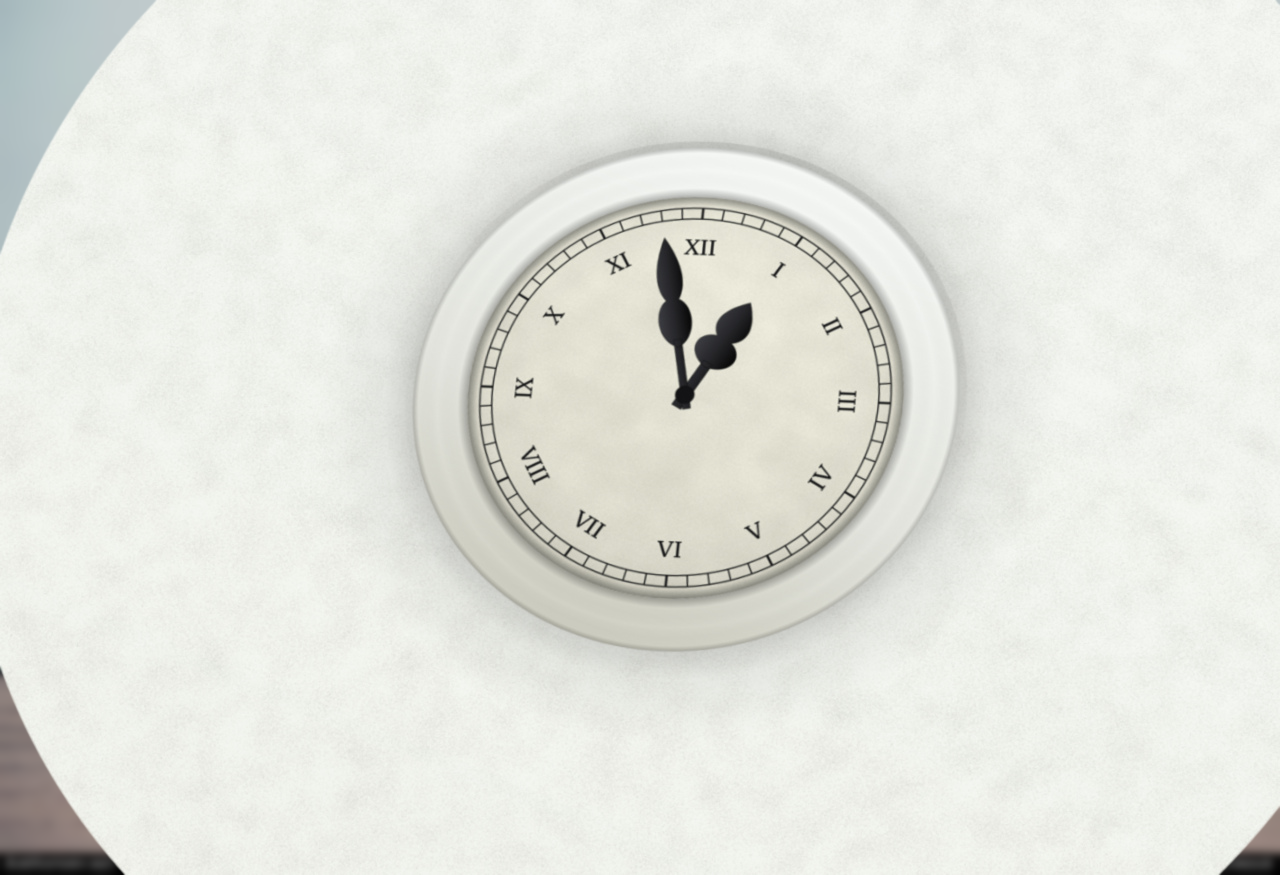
12:58
